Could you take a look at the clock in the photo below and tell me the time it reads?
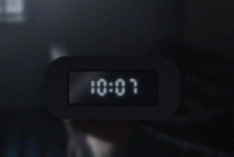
10:07
